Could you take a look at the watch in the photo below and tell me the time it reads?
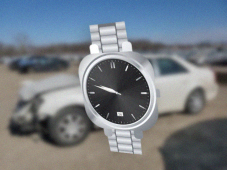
9:48
